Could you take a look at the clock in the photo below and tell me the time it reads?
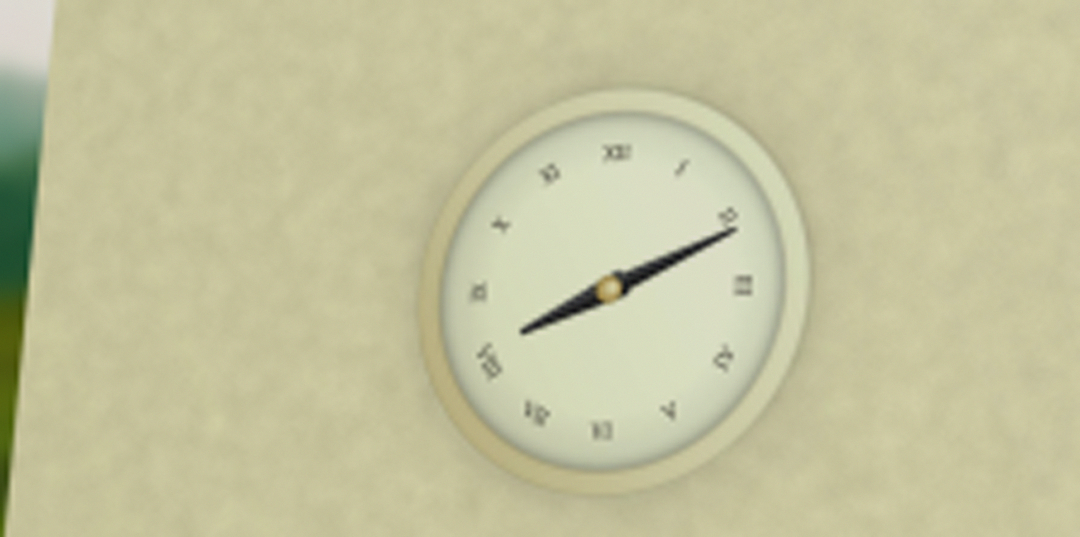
8:11
